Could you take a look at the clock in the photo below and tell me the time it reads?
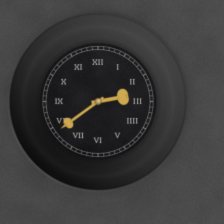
2:39
